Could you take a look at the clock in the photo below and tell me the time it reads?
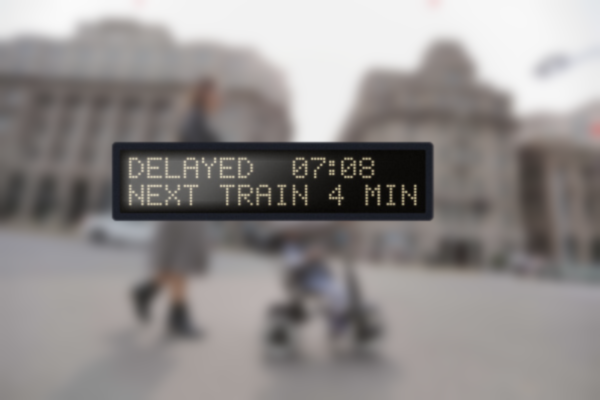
7:08
